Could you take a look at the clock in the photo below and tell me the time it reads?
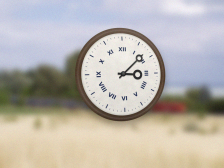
3:08
